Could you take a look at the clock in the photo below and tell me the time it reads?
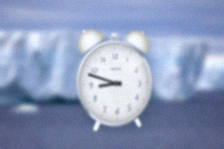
8:48
